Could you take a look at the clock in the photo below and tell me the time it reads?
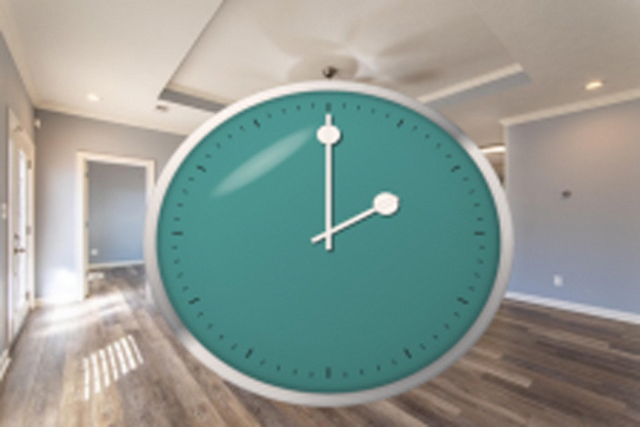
2:00
